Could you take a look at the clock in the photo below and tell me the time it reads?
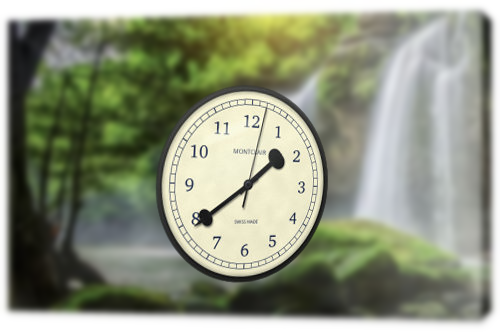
1:39:02
